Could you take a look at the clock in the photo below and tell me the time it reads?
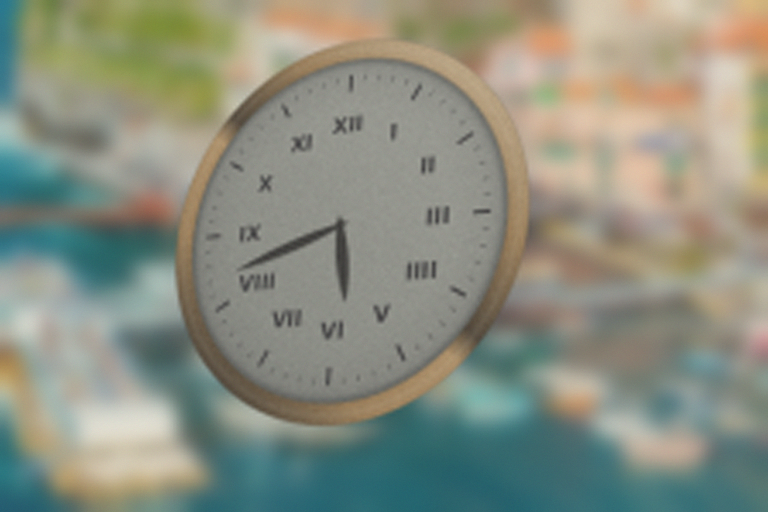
5:42
